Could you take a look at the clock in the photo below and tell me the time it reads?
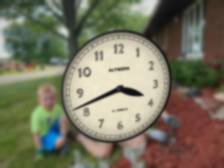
3:42
